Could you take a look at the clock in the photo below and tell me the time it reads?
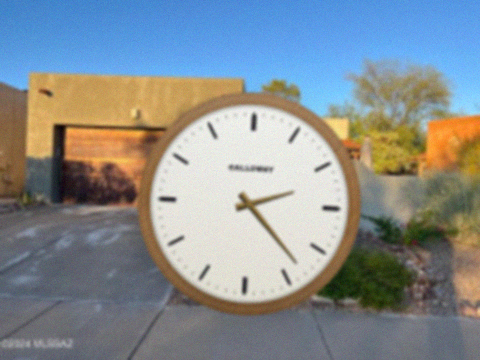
2:23
